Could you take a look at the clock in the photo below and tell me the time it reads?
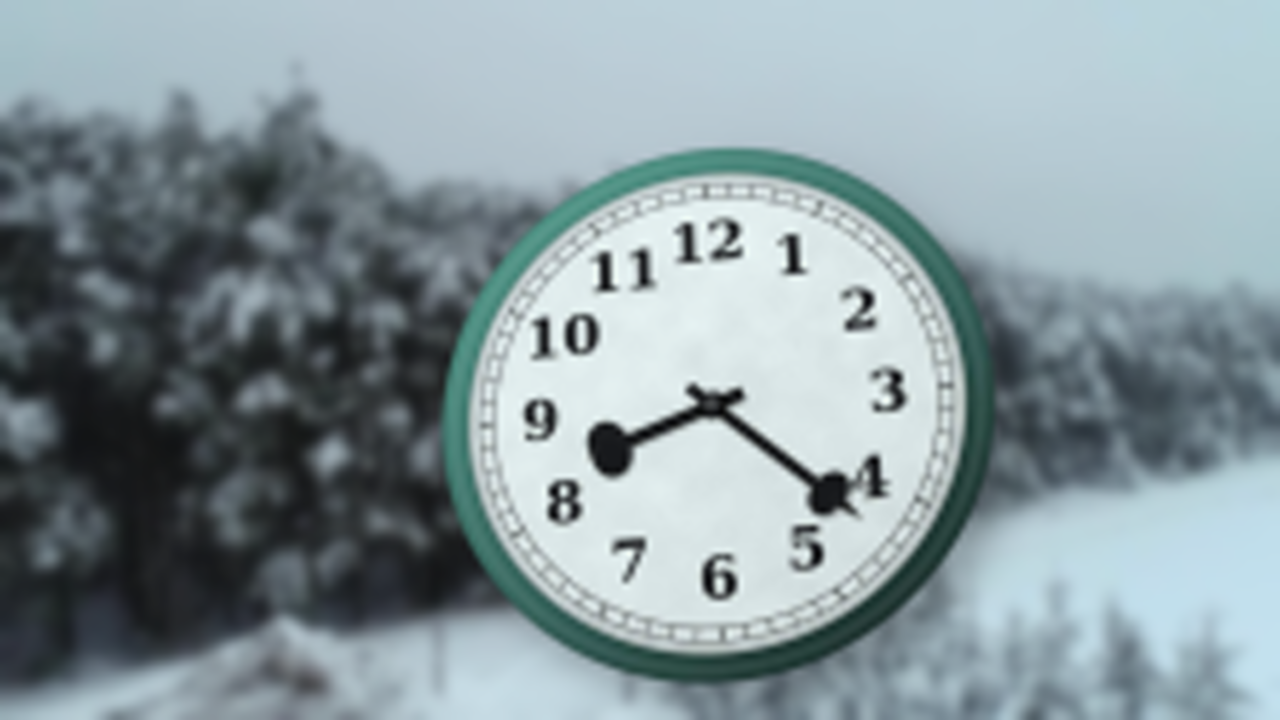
8:22
